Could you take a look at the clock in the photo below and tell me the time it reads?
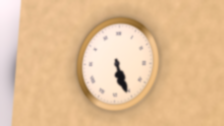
5:26
